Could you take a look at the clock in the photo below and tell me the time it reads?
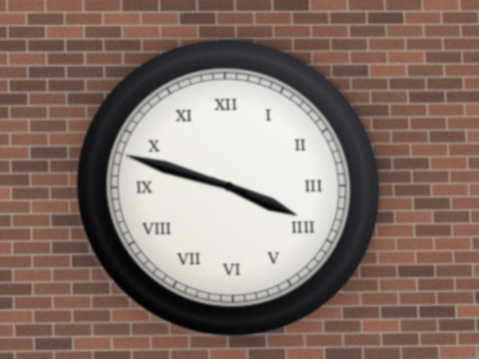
3:48
